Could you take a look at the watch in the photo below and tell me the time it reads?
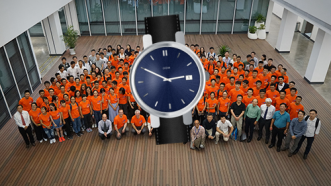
2:50
